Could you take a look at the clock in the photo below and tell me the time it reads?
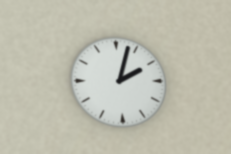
2:03
